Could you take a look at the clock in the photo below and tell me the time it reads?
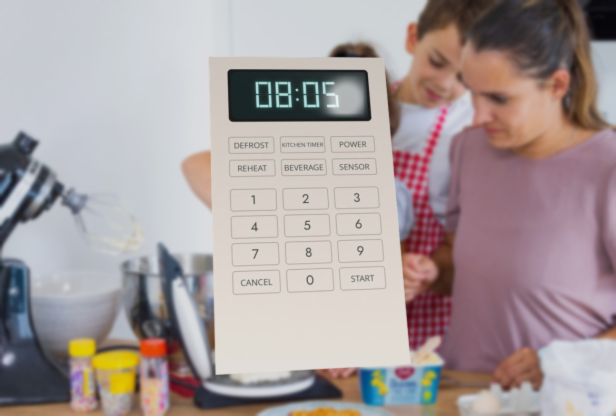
8:05
